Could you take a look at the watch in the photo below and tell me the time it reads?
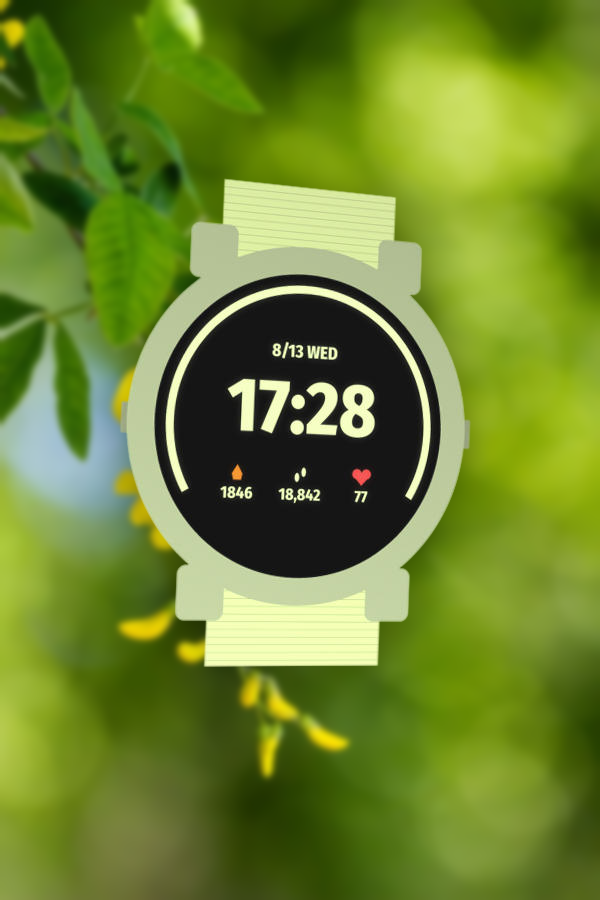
17:28
